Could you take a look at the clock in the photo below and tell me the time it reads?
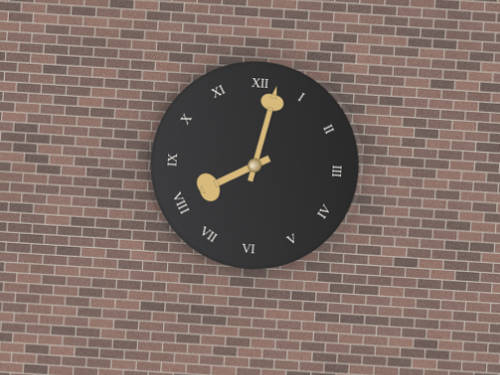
8:02
